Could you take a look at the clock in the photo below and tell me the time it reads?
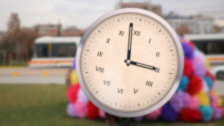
2:58
